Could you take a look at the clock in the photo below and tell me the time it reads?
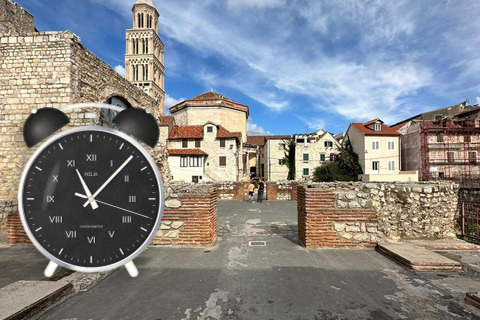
11:07:18
